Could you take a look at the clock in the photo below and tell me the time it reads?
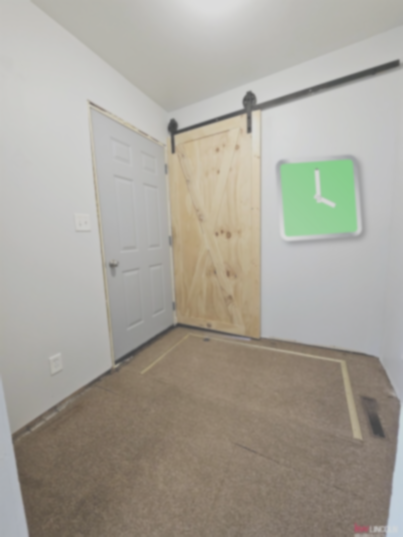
4:00
